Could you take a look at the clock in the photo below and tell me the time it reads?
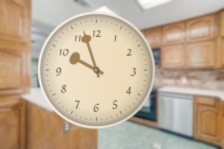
9:57
